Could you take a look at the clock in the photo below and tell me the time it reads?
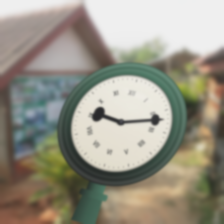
9:12
